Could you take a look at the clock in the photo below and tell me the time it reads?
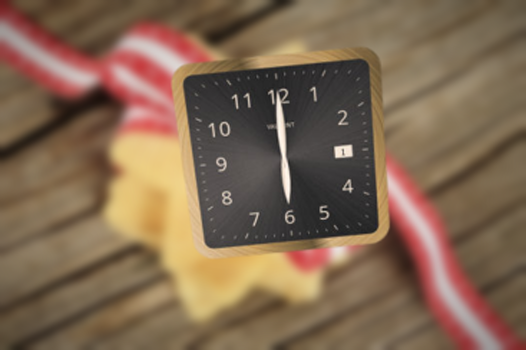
6:00
